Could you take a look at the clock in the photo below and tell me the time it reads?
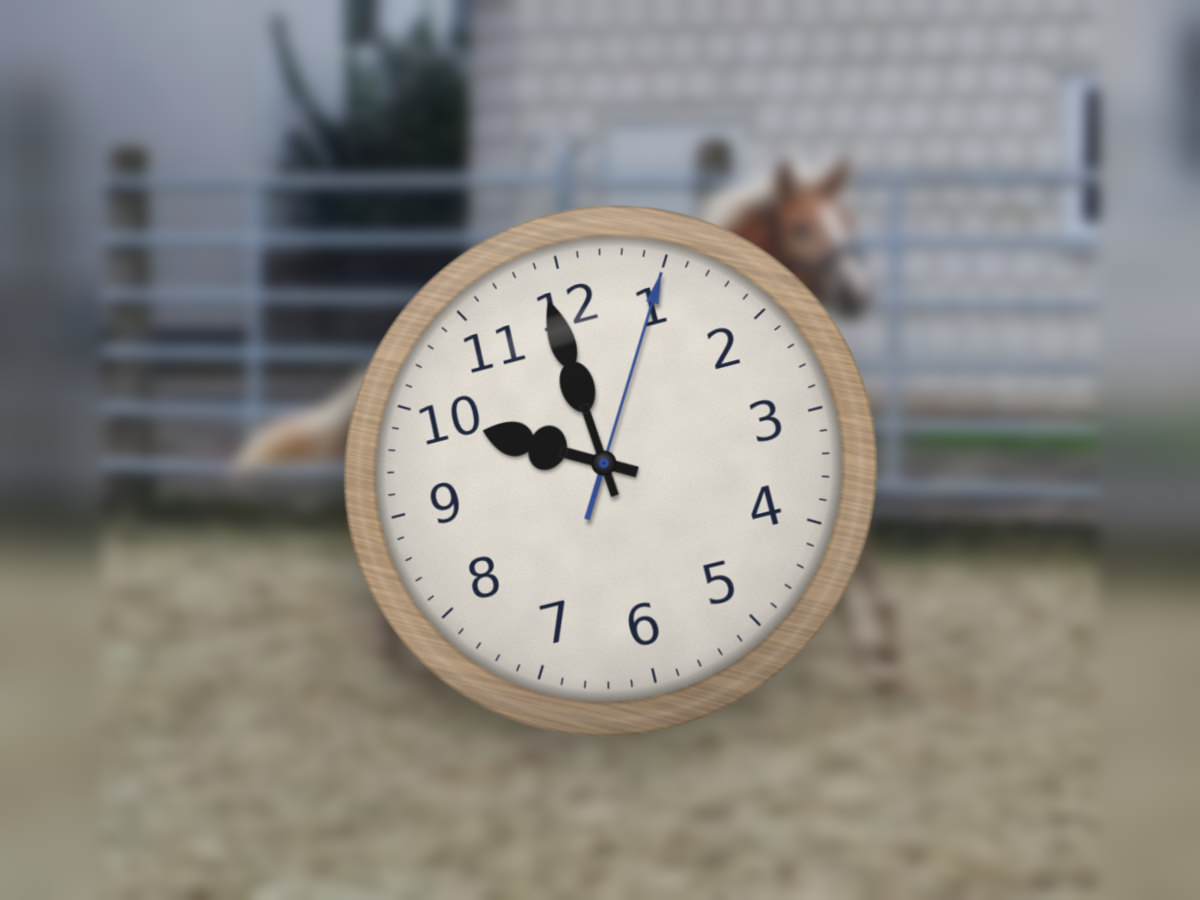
9:59:05
